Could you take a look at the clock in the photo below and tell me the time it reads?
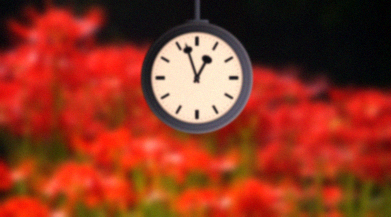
12:57
